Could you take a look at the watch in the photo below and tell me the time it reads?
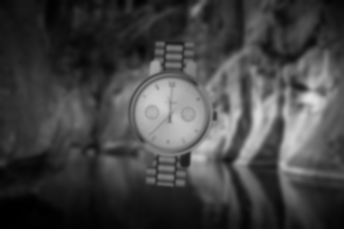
11:37
